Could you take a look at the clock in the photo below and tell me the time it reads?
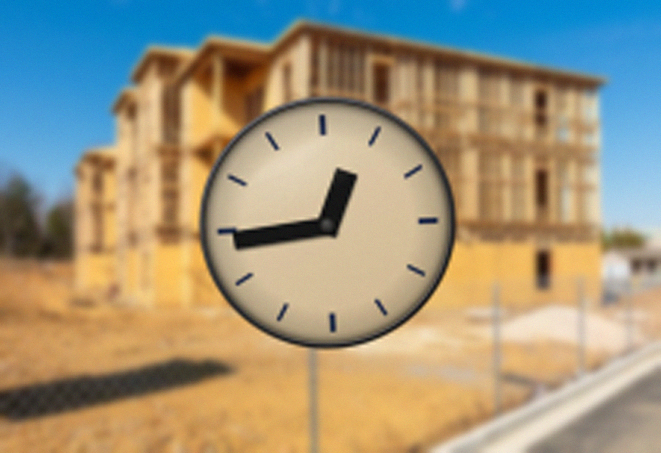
12:44
